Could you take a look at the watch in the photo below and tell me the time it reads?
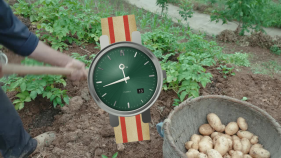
11:43
